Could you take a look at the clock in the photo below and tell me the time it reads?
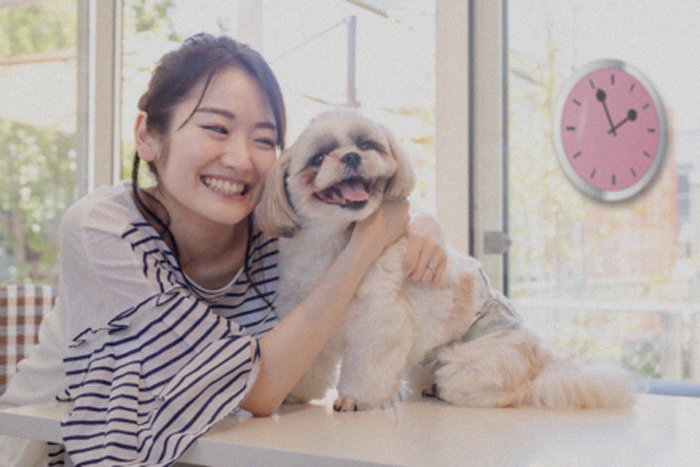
1:56
